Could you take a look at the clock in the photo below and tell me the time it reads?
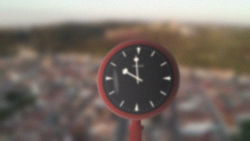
9:59
